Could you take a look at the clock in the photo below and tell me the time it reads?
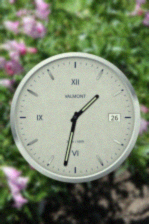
1:32
